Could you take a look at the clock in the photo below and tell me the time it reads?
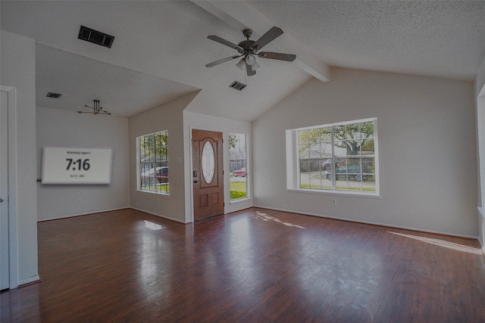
7:16
